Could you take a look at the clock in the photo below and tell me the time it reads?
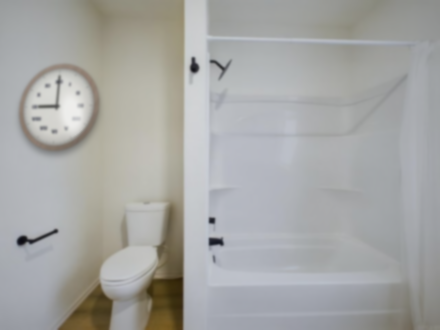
9:00
